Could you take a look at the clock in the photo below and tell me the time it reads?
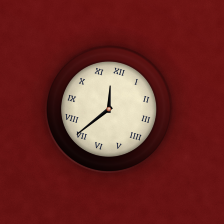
11:36
